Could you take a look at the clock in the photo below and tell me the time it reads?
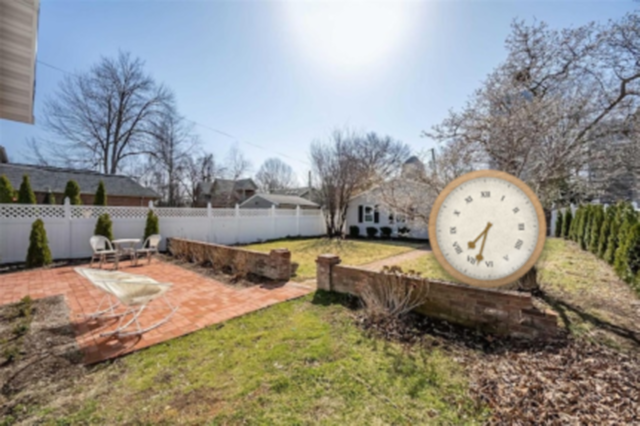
7:33
